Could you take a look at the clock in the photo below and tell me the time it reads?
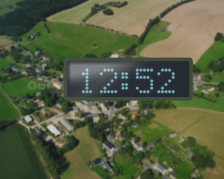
12:52
